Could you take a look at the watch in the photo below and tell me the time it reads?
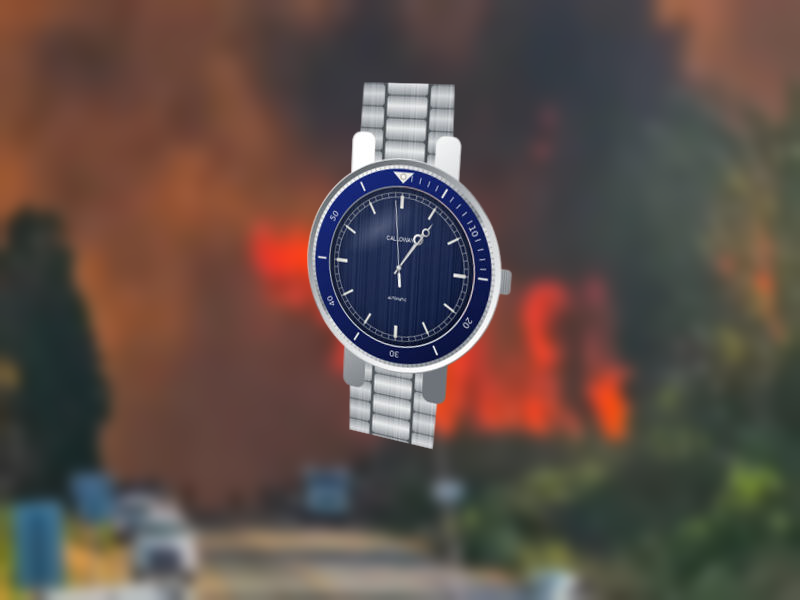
1:05:59
